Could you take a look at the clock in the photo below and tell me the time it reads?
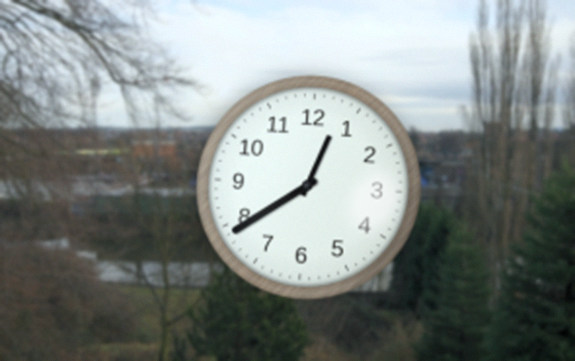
12:39
